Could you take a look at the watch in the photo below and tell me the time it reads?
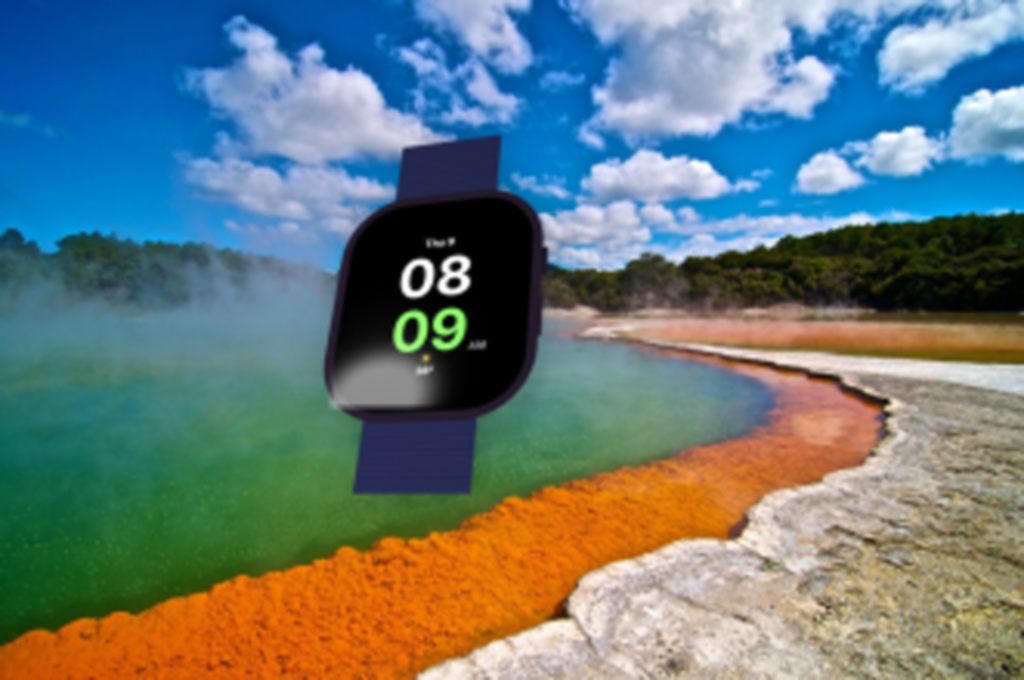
8:09
